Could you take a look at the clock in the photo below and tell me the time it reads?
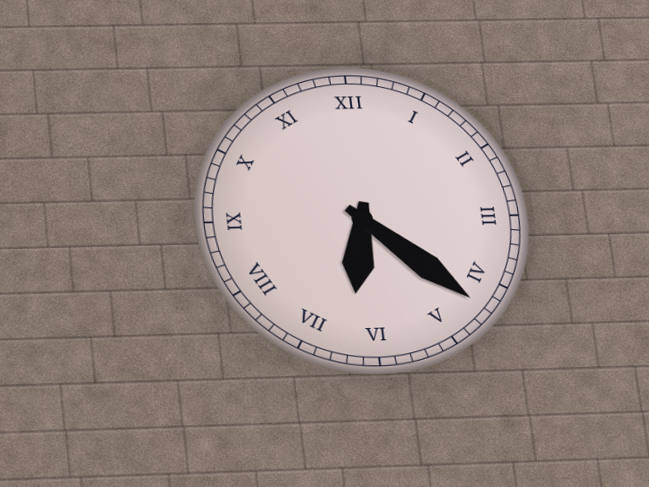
6:22
